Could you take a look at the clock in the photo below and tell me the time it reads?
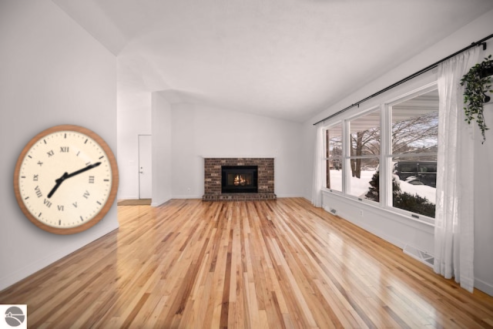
7:11
